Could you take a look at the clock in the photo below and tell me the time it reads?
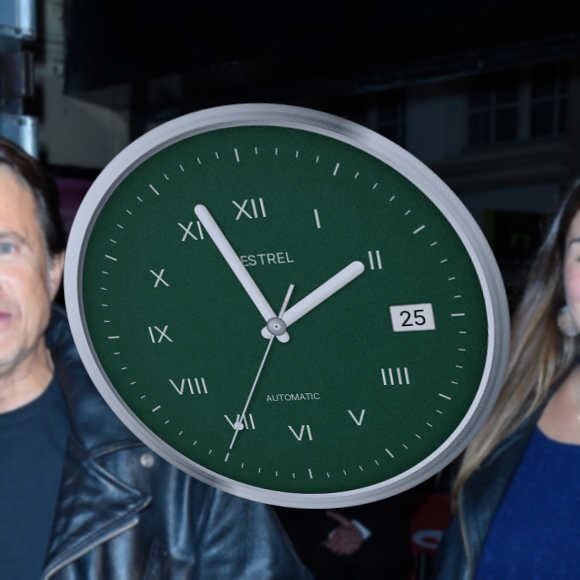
1:56:35
